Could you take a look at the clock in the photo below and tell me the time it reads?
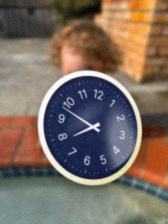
7:48
